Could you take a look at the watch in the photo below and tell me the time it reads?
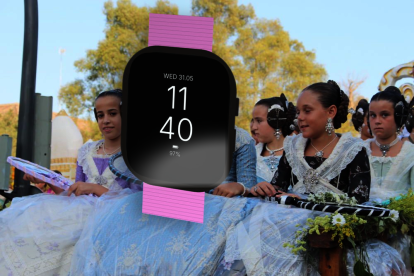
11:40
